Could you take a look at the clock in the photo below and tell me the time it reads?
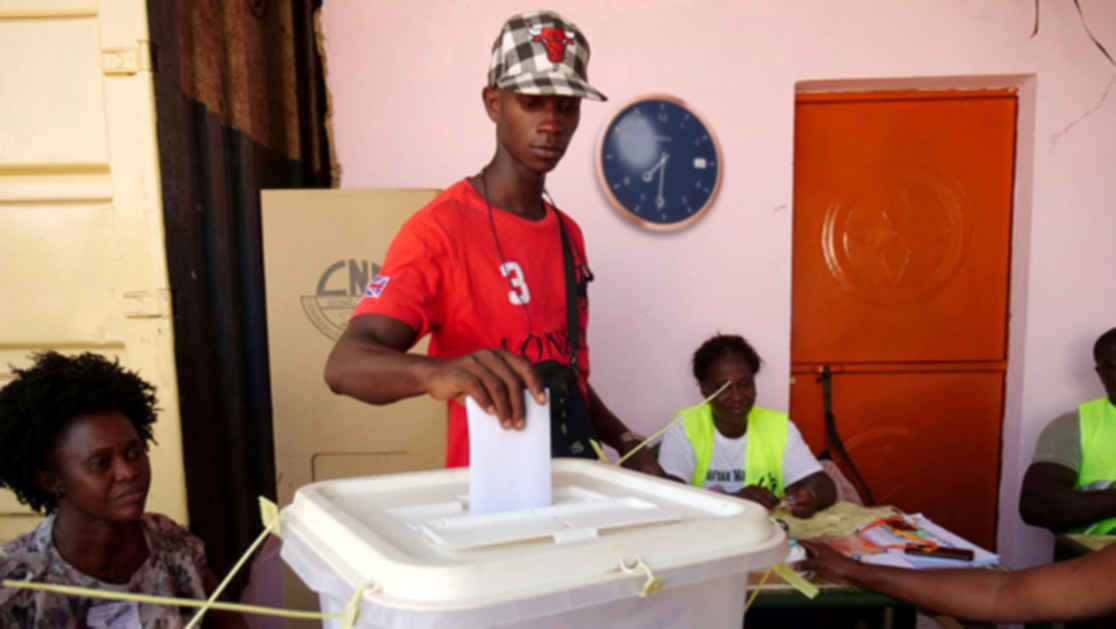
7:31
